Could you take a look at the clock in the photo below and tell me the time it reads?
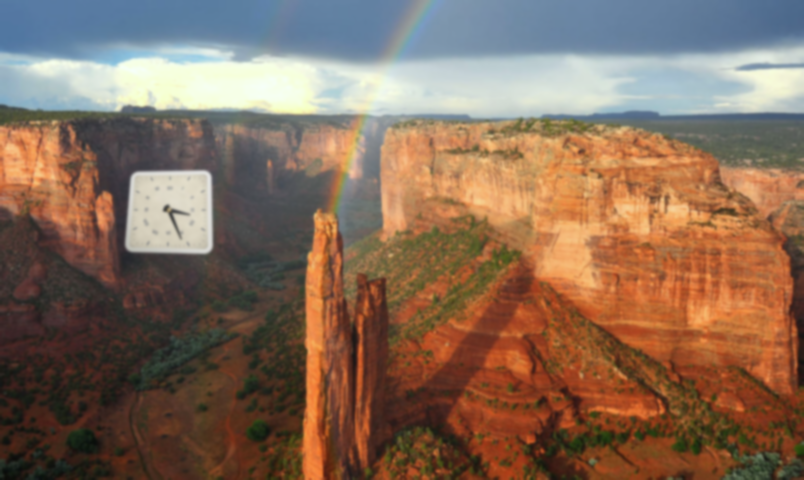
3:26
